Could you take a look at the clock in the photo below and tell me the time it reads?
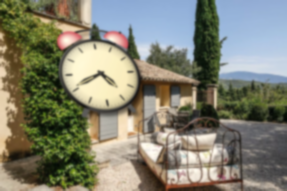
4:41
